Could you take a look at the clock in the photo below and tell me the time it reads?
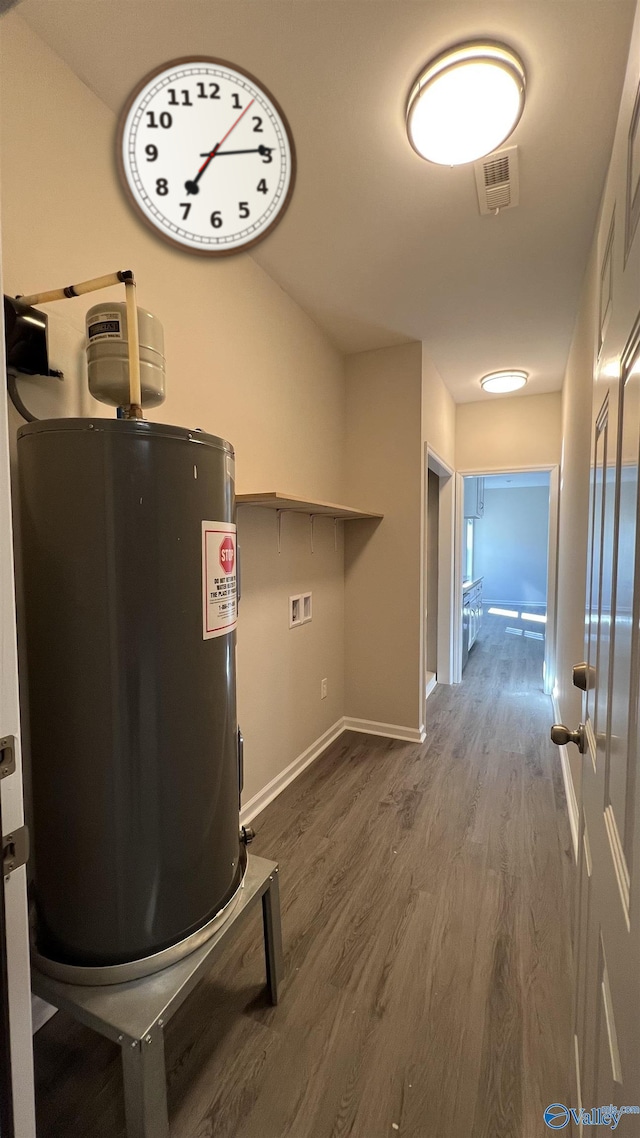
7:14:07
